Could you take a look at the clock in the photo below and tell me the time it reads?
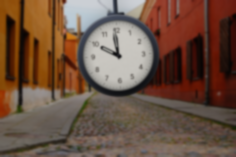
9:59
